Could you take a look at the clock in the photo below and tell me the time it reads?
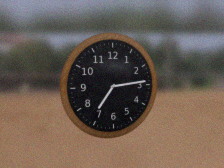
7:14
